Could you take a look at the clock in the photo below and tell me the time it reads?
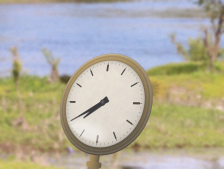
7:40
